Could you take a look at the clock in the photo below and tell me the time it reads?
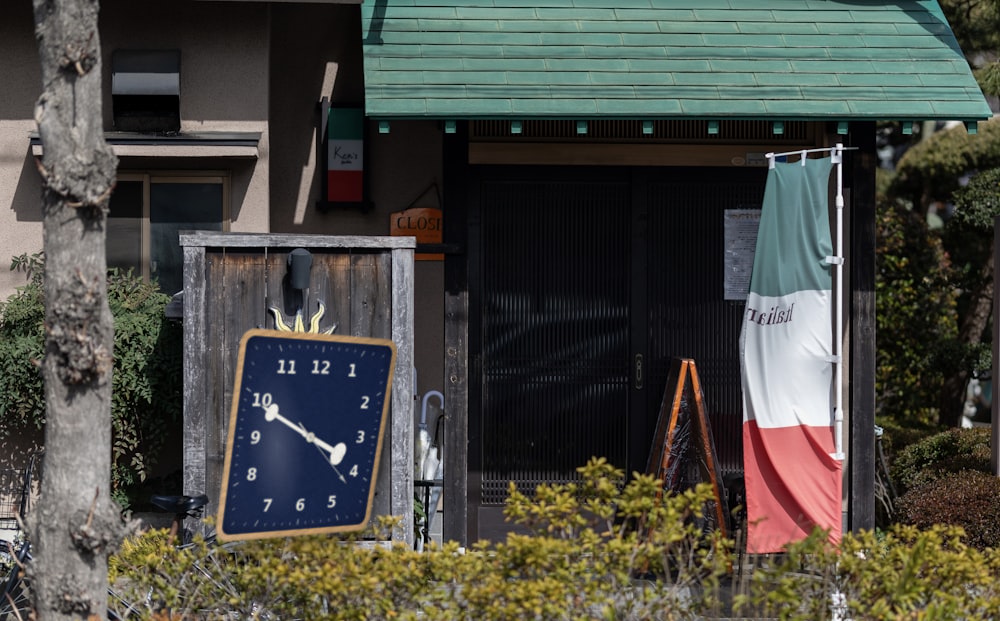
3:49:22
